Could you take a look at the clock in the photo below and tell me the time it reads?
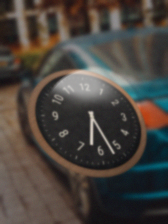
6:27
